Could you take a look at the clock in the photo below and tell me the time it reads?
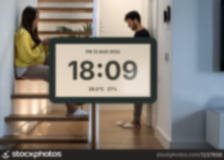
18:09
